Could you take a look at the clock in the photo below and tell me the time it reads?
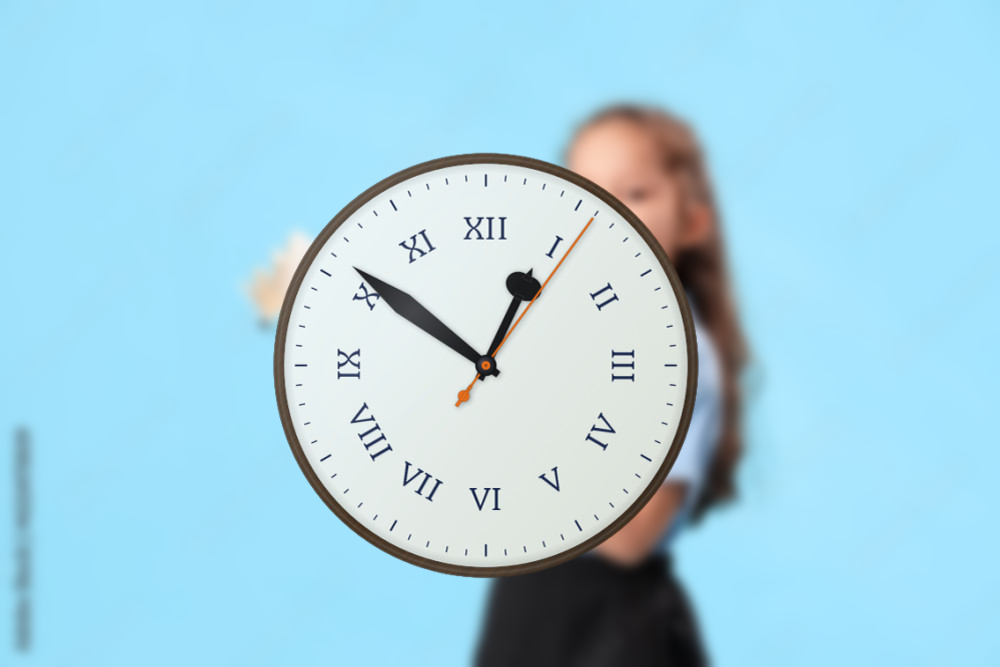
12:51:06
